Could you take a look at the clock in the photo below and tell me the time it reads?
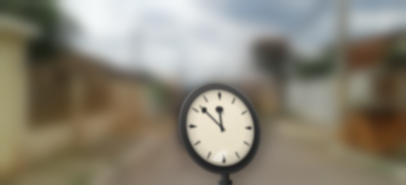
11:52
